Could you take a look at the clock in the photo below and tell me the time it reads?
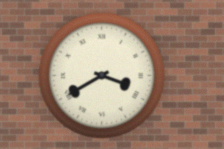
3:40
